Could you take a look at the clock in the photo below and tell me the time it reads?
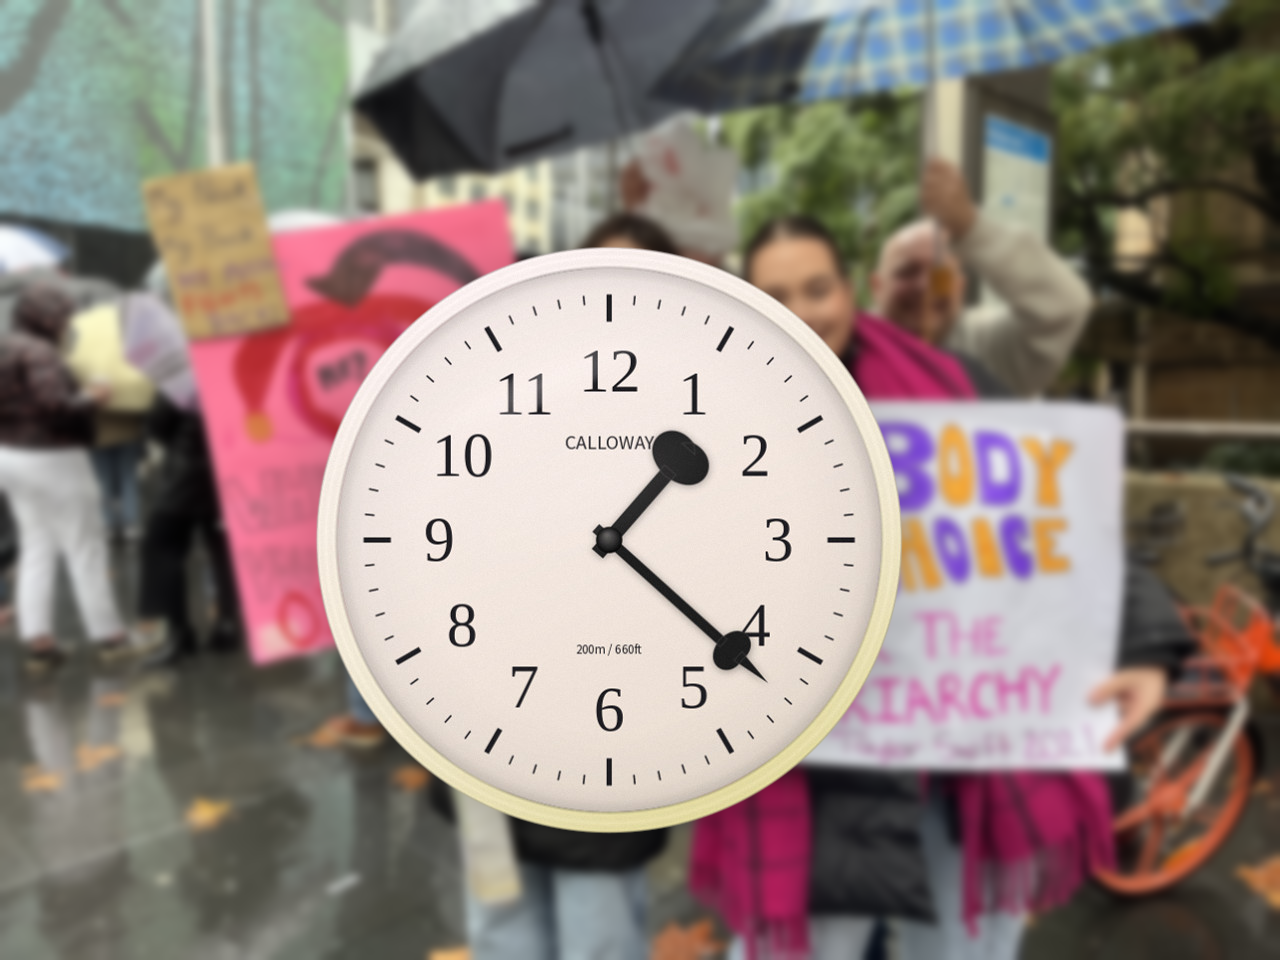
1:22
